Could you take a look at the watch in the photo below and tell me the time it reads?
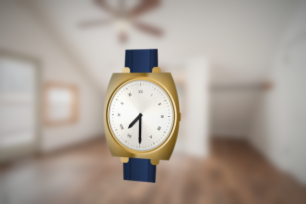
7:30
